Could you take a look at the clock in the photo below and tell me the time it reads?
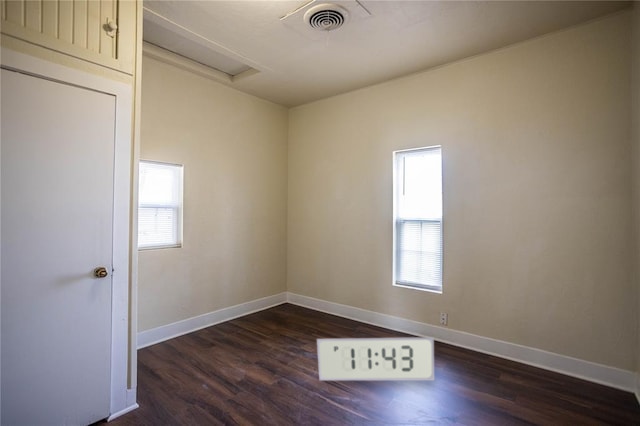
11:43
